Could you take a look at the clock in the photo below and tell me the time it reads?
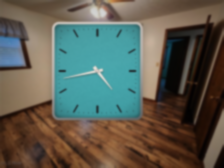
4:43
